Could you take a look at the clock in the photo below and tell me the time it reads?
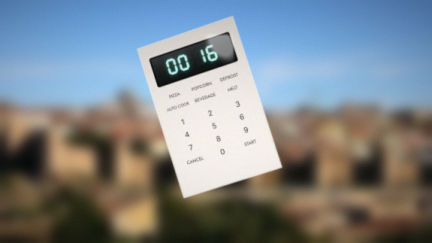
0:16
